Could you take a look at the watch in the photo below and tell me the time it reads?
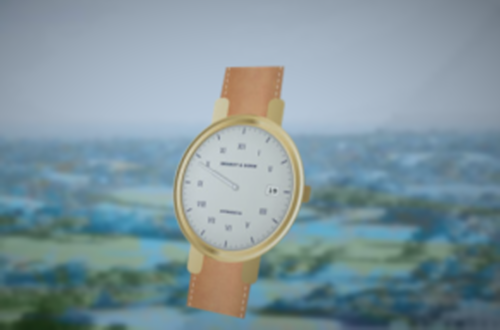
9:49
